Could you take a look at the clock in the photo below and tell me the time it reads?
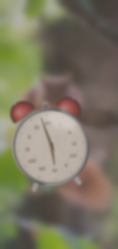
5:58
